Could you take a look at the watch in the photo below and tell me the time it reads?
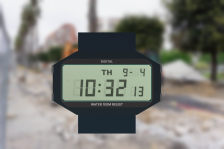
10:32:13
